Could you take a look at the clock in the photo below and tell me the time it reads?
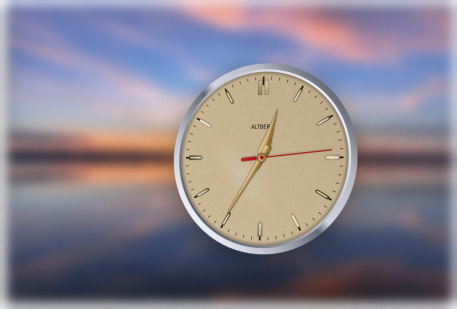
12:35:14
